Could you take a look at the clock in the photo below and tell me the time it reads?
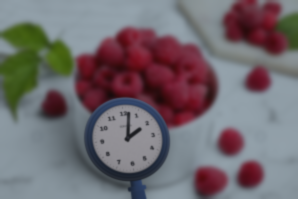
2:02
